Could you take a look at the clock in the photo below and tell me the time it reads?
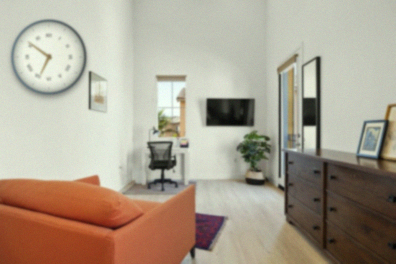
6:51
